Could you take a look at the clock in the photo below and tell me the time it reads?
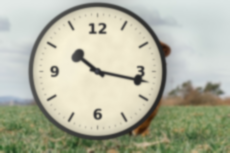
10:17
